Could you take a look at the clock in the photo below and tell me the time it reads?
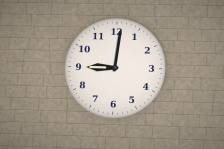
9:01
